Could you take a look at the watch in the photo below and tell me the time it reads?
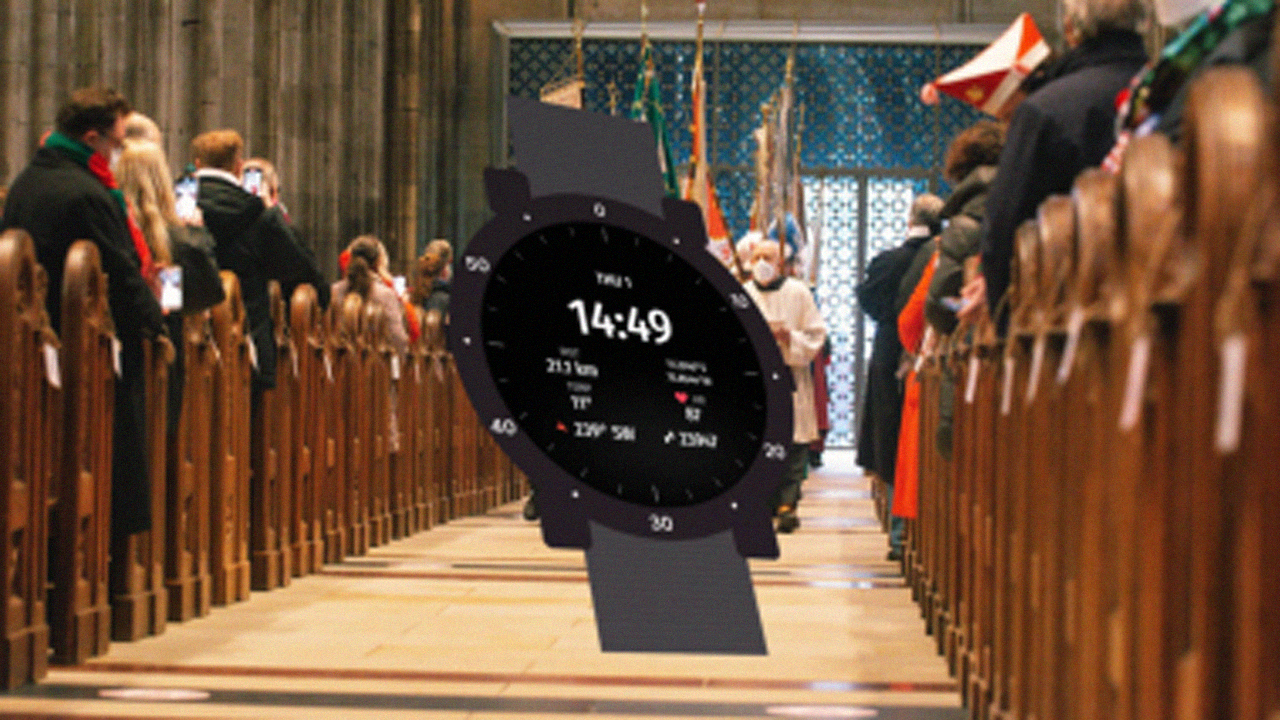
14:49
